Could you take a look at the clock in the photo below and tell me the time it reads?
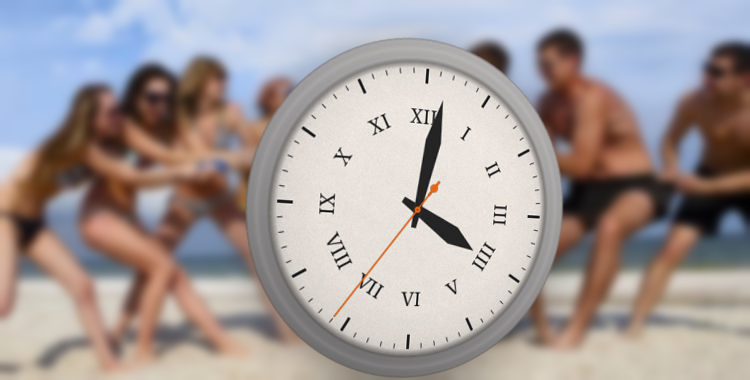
4:01:36
